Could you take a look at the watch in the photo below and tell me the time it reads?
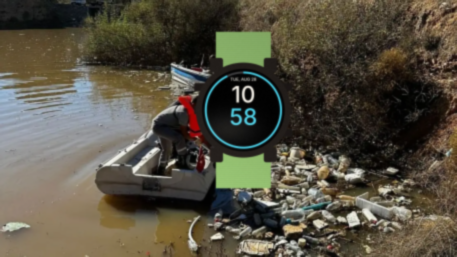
10:58
